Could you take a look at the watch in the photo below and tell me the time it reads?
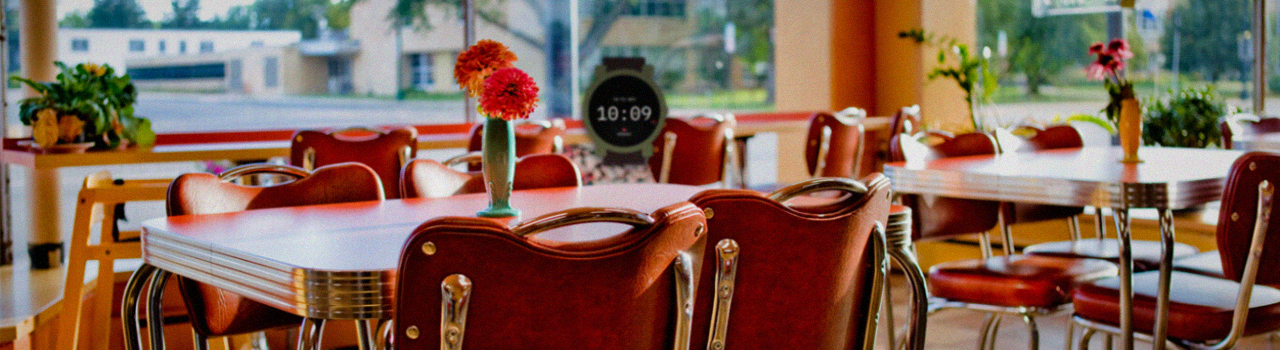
10:09
